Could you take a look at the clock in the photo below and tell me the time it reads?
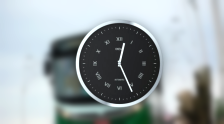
12:26
